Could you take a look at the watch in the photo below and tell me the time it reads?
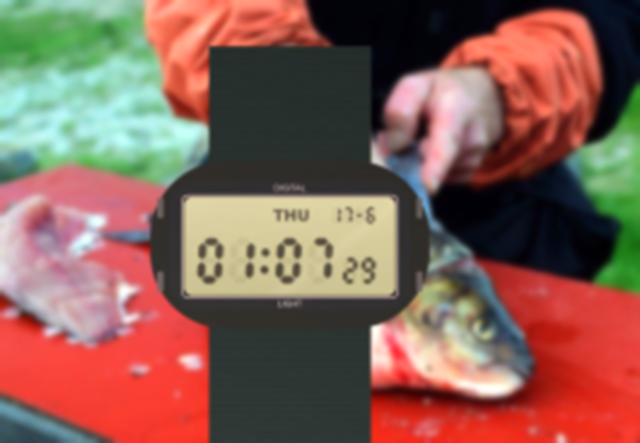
1:07:29
